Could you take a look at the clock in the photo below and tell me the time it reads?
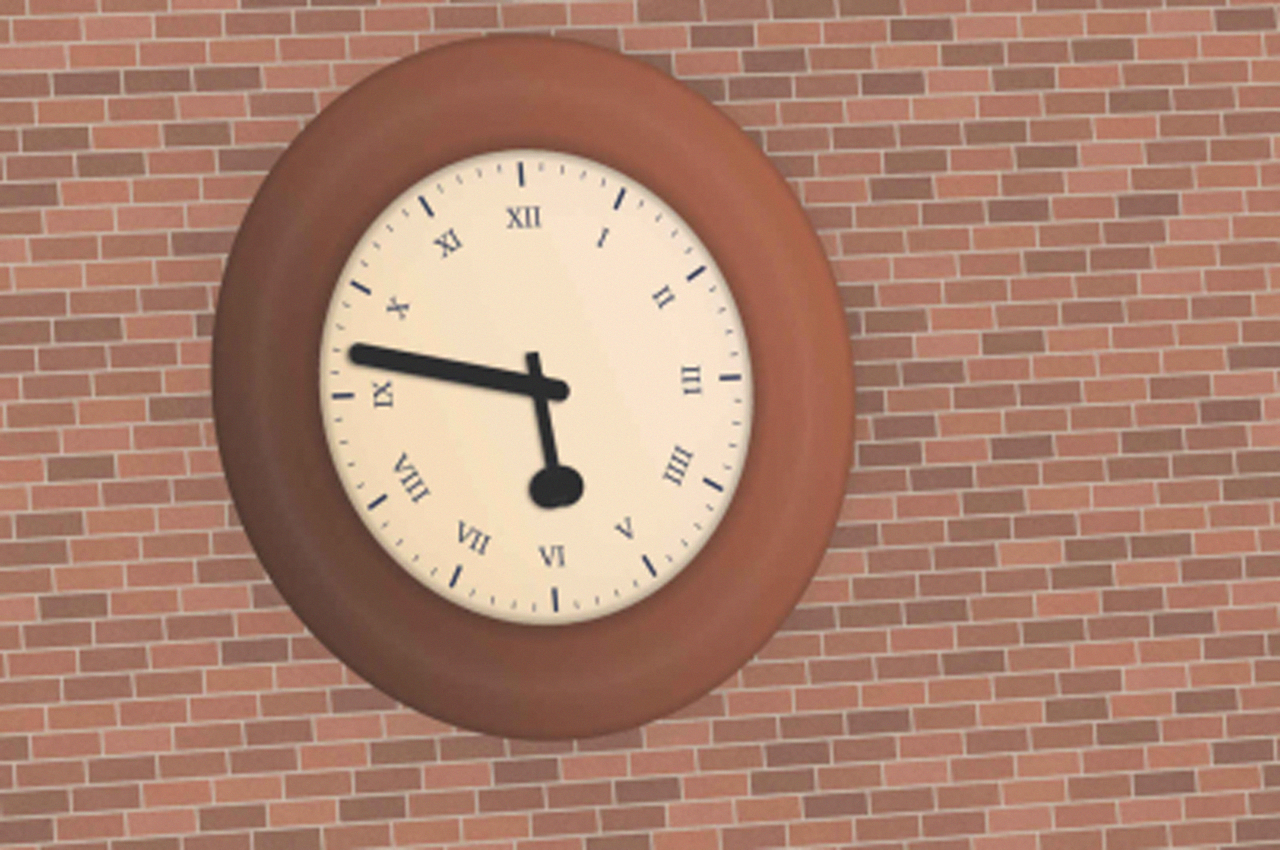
5:47
